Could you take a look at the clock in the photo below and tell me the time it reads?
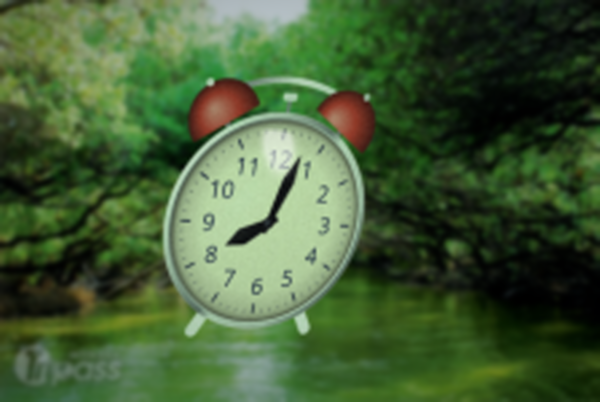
8:03
